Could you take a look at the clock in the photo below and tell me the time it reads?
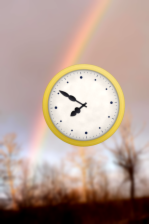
7:51
